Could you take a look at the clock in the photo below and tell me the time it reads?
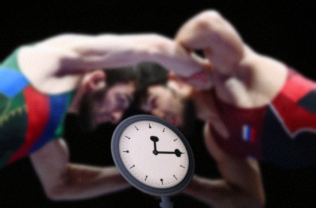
12:15
